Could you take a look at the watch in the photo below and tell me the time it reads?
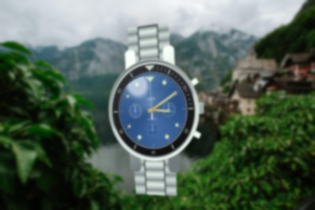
3:10
